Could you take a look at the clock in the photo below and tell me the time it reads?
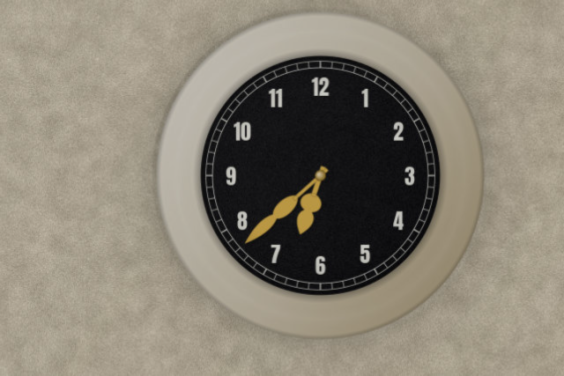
6:38
